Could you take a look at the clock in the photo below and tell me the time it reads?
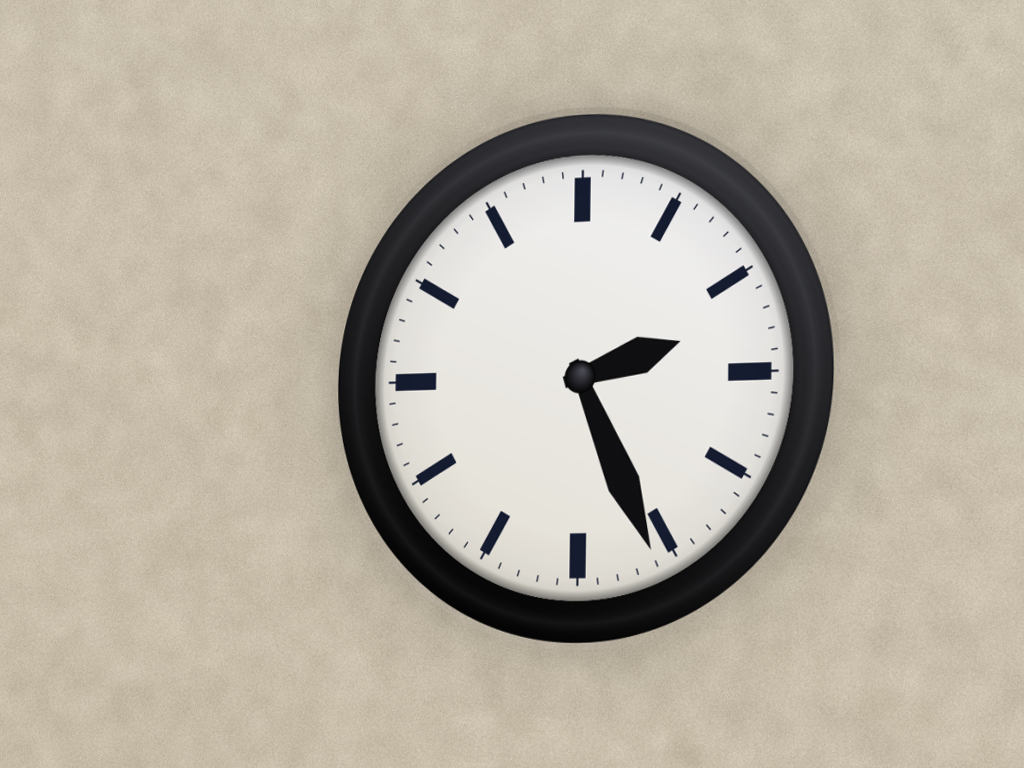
2:26
